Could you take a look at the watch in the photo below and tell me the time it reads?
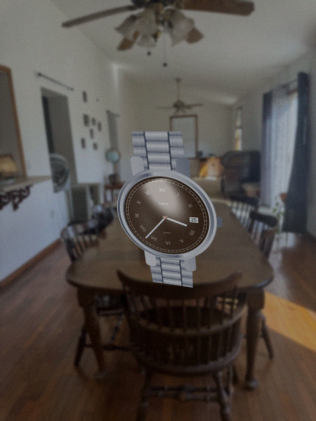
3:37
